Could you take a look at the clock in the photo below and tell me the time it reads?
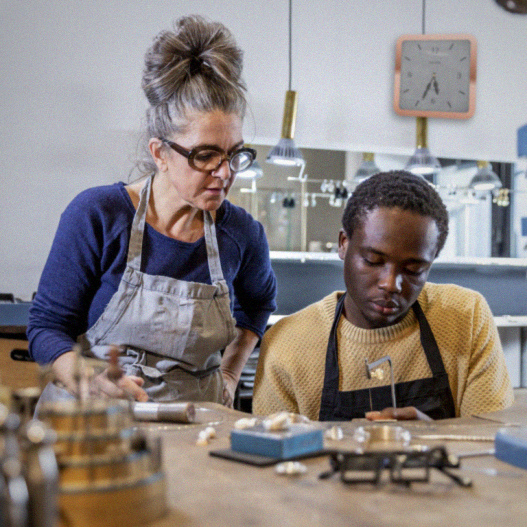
5:34
